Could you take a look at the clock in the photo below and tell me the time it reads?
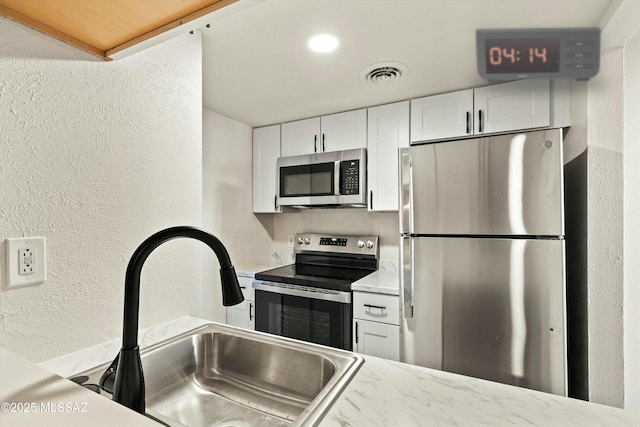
4:14
